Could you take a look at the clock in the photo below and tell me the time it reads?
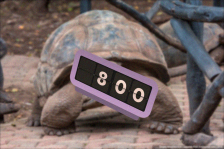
8:00
